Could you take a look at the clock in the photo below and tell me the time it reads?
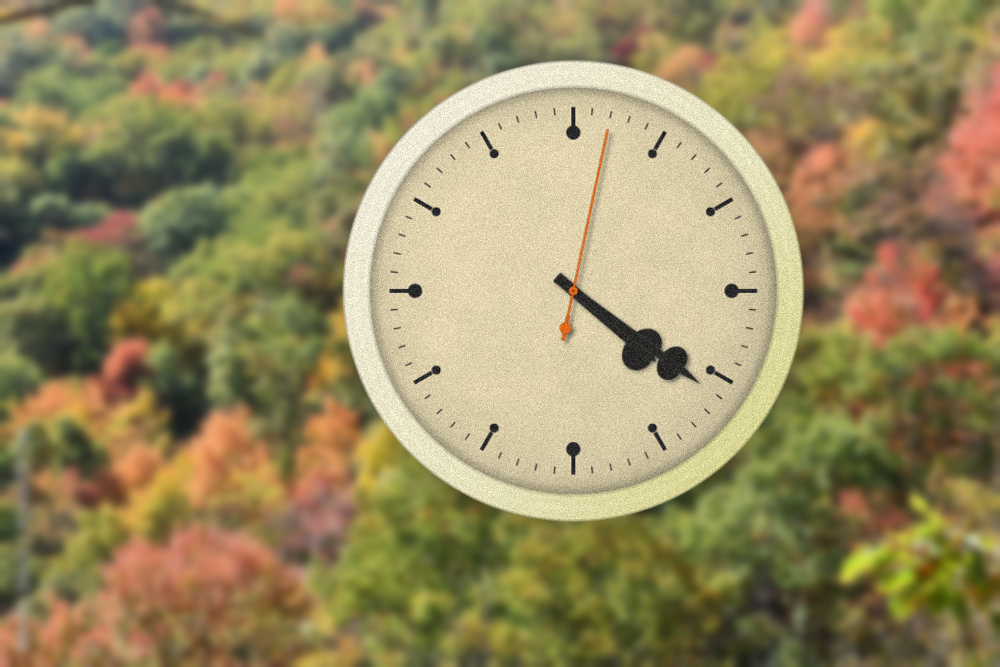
4:21:02
